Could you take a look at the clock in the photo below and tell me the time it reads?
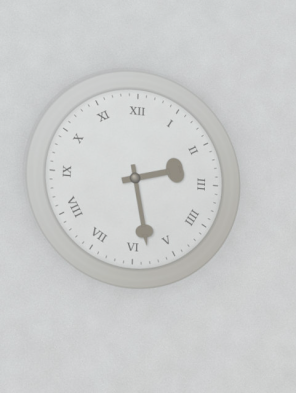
2:28
